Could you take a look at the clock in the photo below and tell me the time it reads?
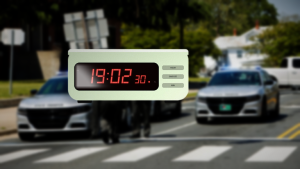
19:02:30
